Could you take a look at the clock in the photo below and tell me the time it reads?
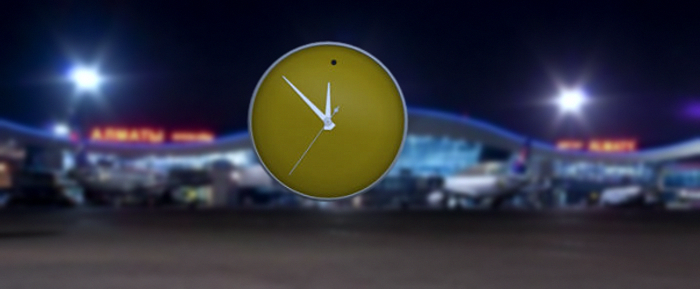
11:51:35
